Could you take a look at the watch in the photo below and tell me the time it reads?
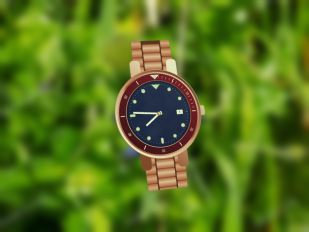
7:46
